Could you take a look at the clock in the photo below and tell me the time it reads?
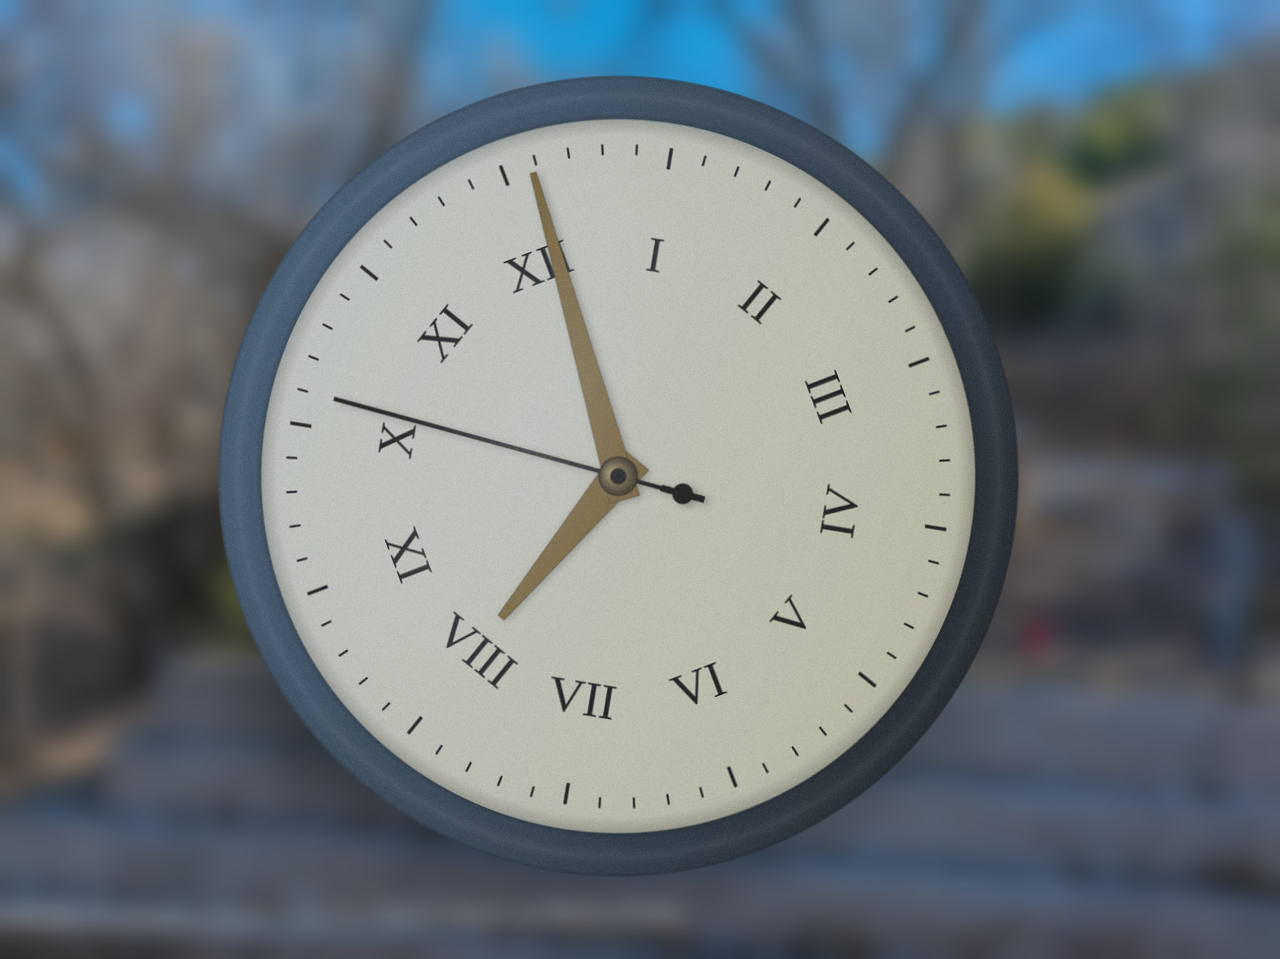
8:00:51
